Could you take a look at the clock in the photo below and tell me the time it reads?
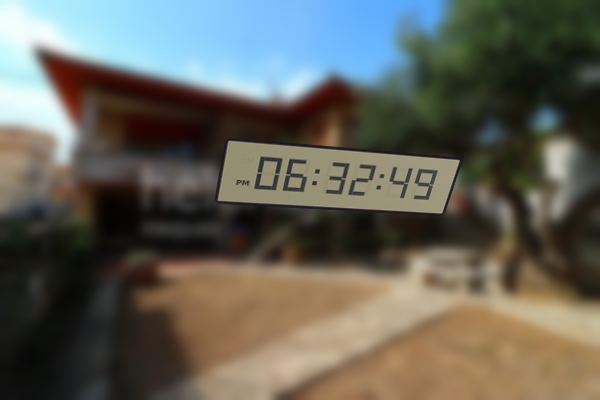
6:32:49
